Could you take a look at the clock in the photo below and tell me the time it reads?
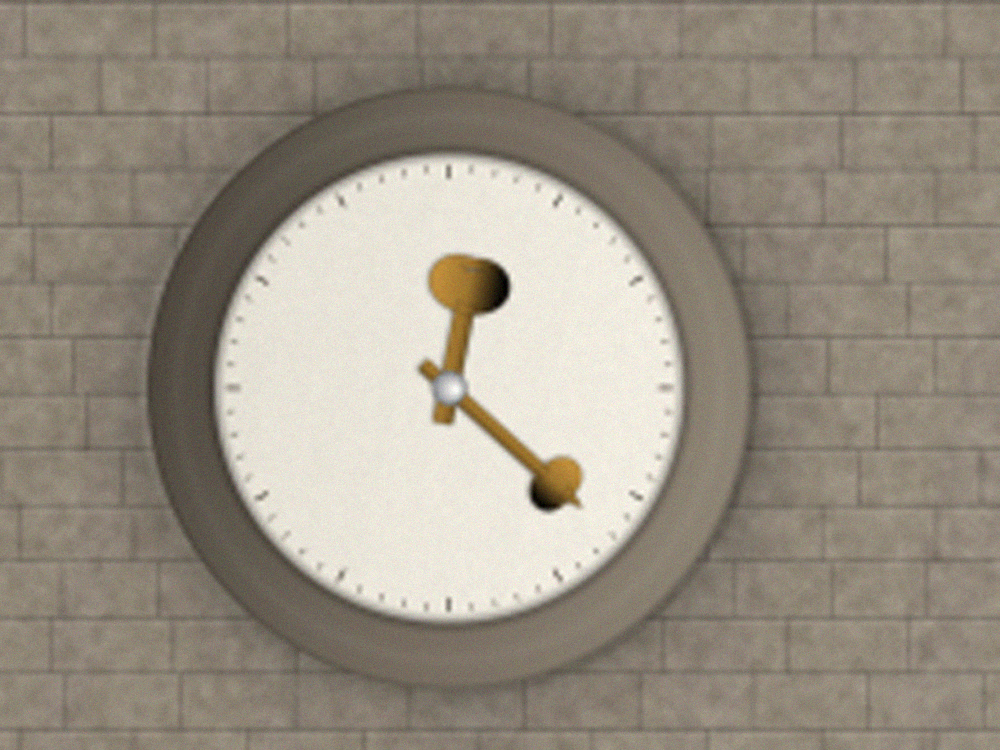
12:22
